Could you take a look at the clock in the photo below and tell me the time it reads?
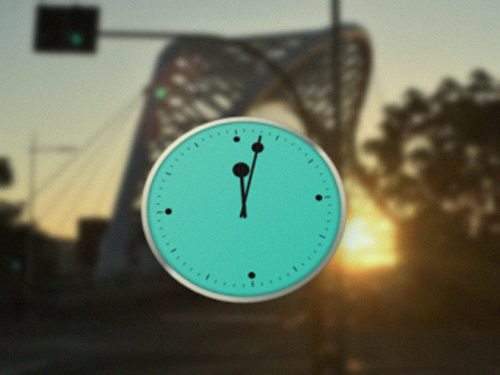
12:03
